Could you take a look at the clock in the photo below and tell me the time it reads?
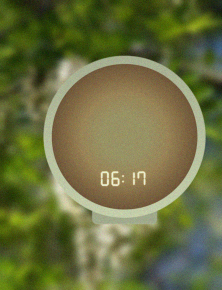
6:17
